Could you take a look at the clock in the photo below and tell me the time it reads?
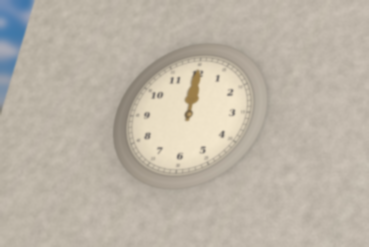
12:00
